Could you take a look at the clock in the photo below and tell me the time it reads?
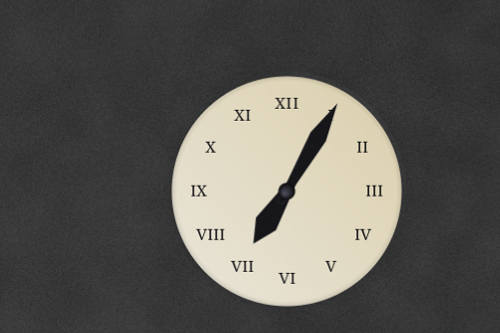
7:05
